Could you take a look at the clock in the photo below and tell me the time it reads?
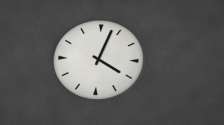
4:03
